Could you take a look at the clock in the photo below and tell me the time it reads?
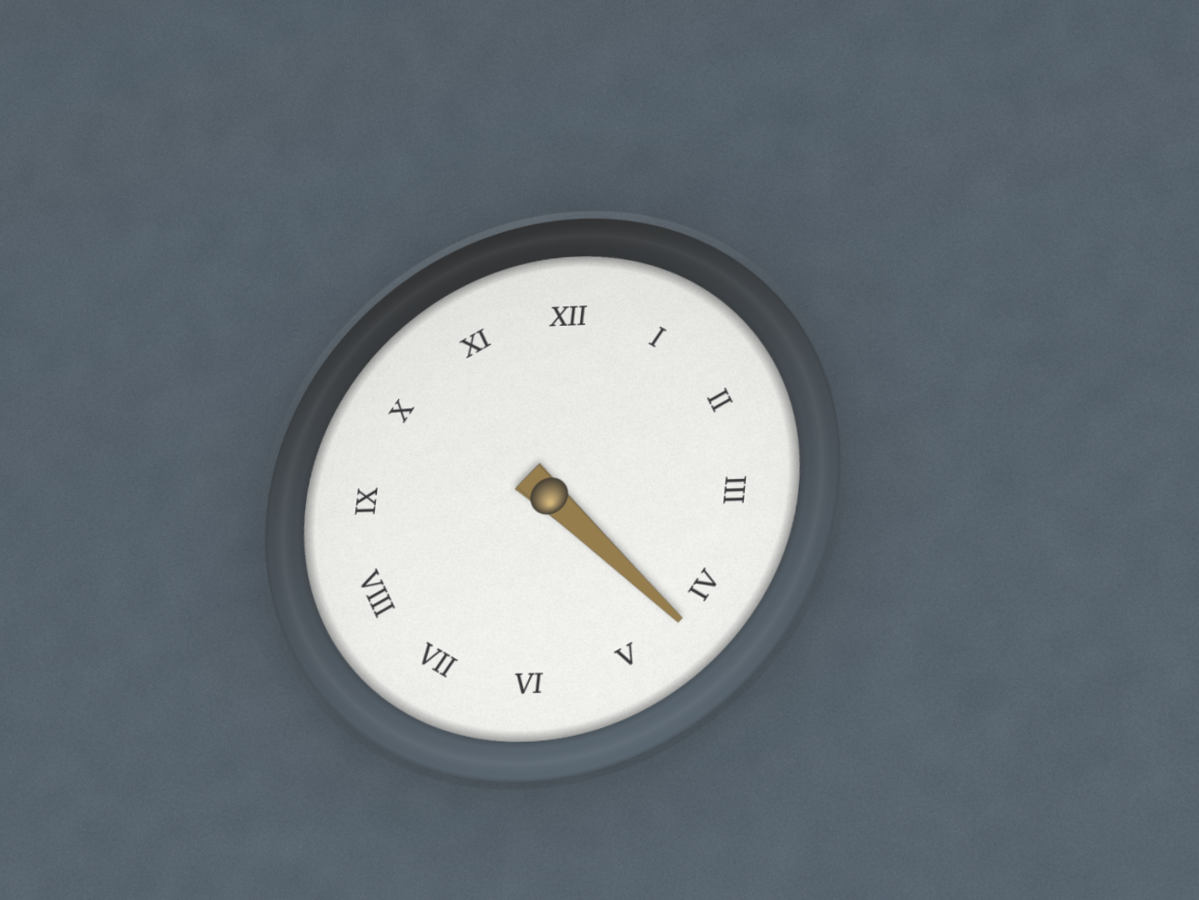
4:22
